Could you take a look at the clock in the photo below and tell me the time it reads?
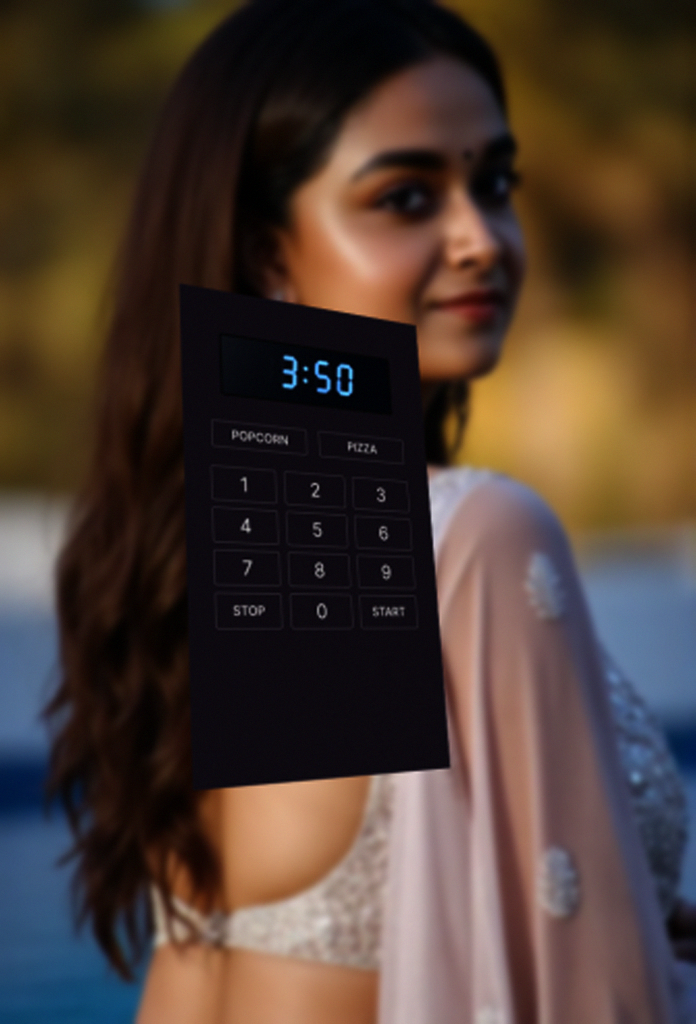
3:50
